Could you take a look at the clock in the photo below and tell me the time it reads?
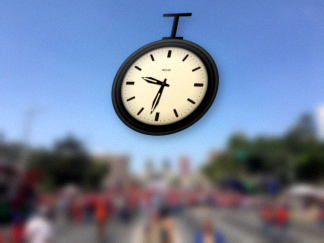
9:32
